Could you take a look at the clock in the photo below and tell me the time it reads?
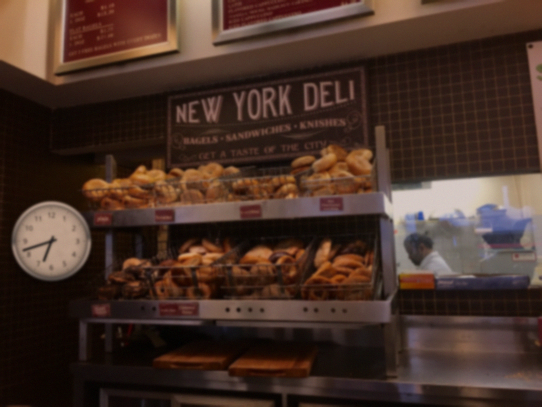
6:42
